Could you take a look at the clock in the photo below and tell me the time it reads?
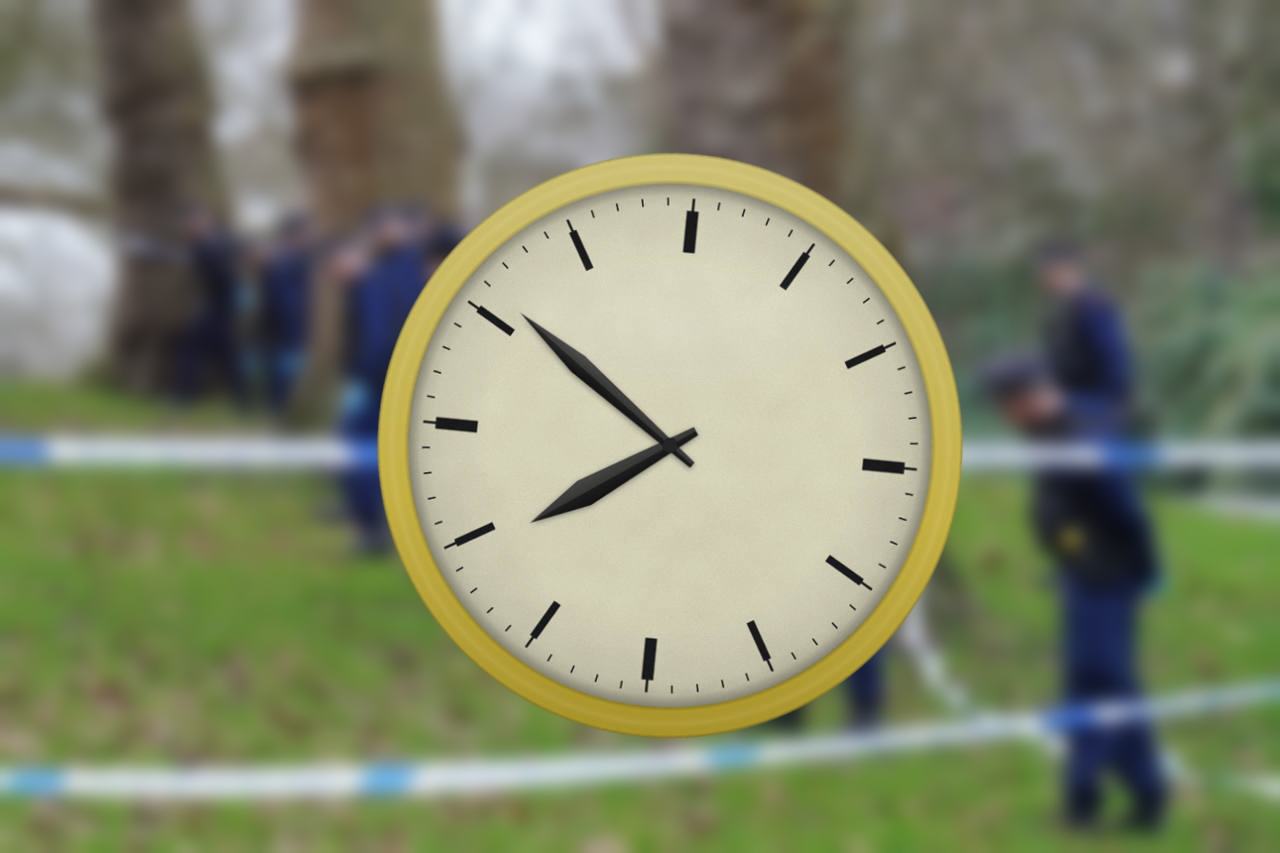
7:51
